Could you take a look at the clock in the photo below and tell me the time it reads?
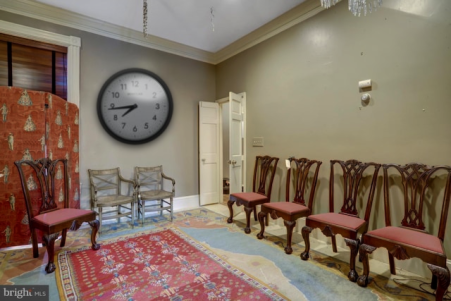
7:44
